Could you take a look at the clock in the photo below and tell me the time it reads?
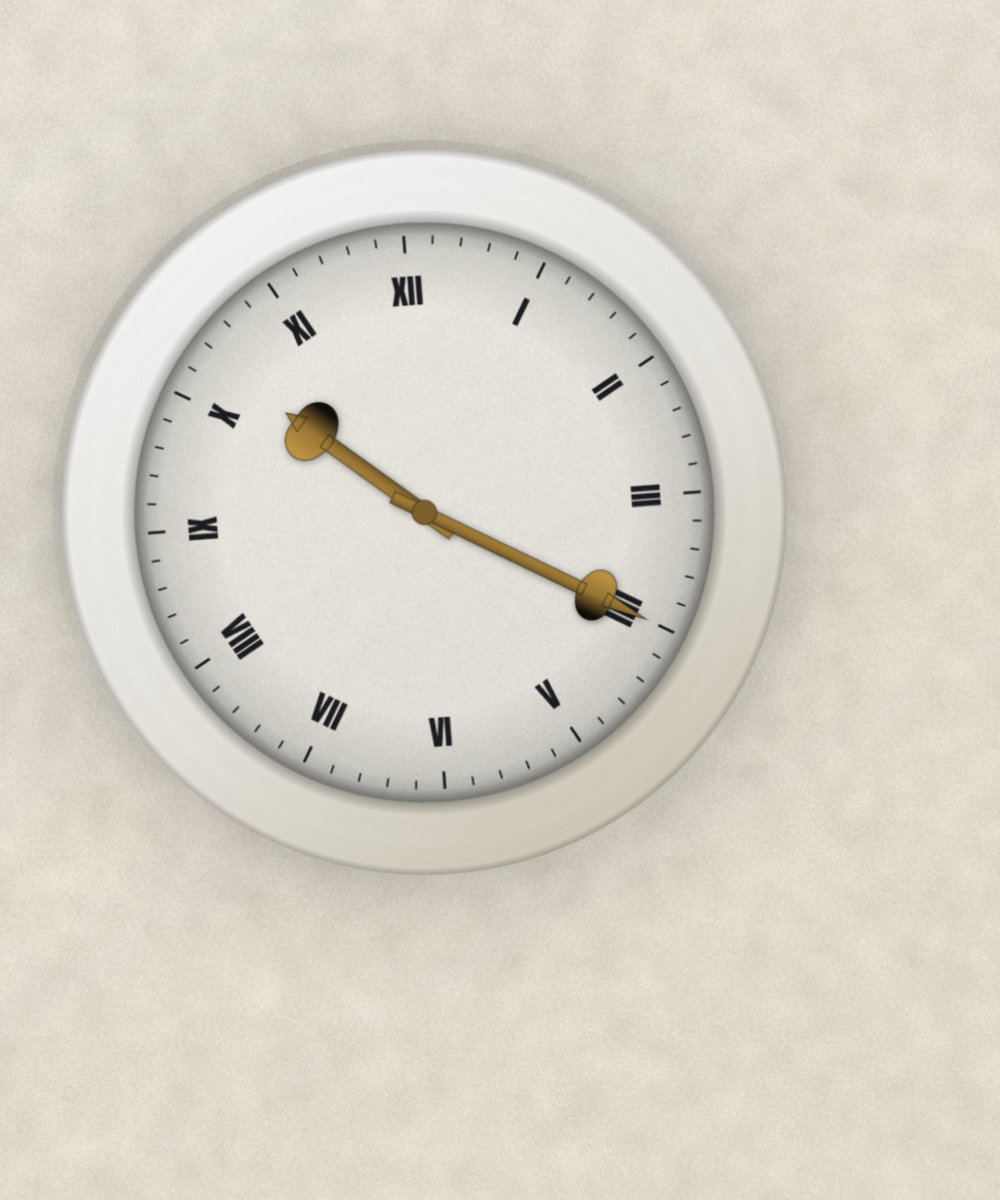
10:20
